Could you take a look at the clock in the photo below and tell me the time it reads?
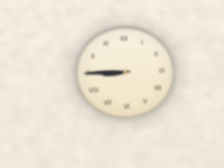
8:45
